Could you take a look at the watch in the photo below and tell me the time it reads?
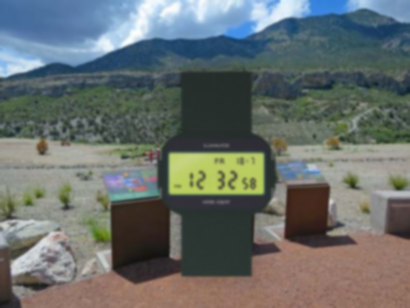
12:32:58
